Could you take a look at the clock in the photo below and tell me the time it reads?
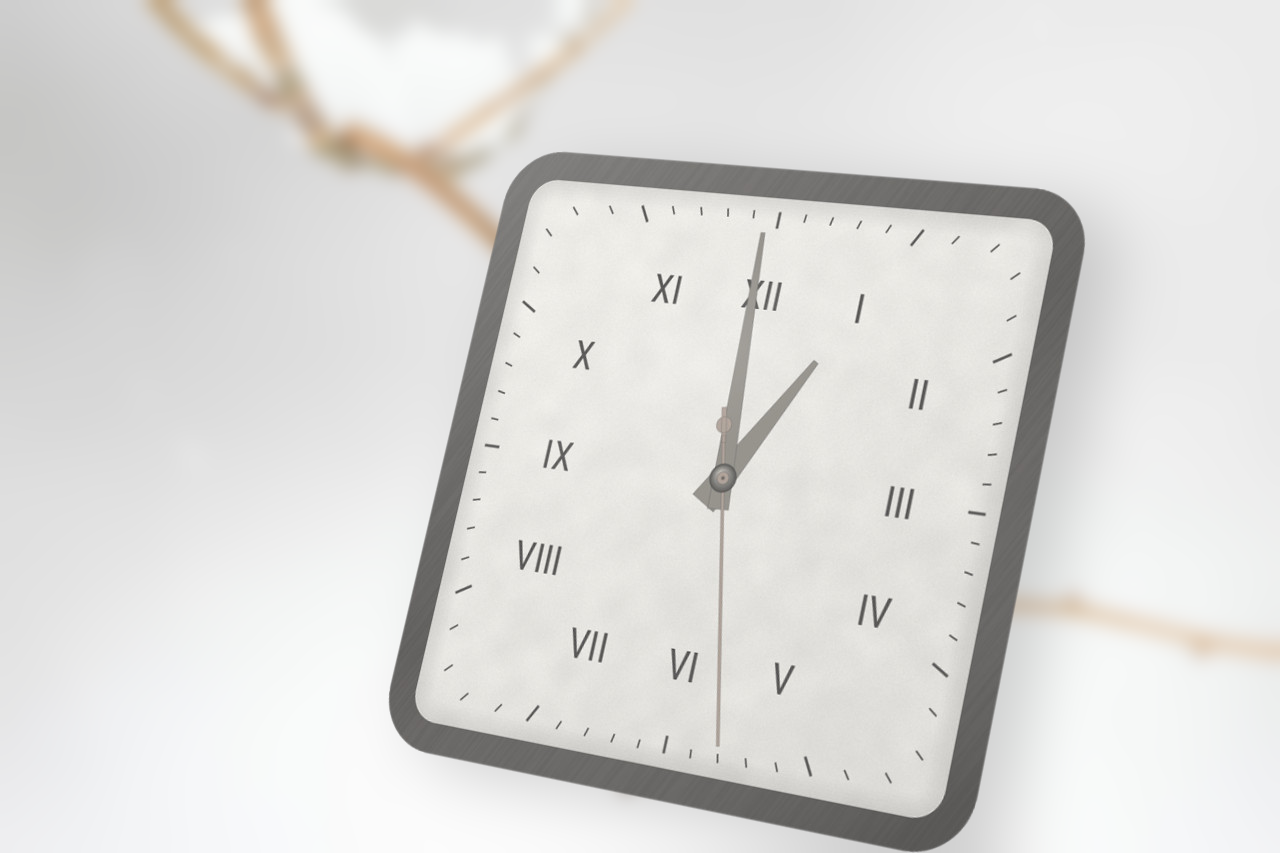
12:59:28
